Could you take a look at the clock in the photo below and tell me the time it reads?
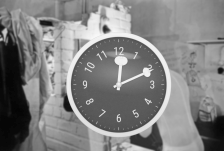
12:11
